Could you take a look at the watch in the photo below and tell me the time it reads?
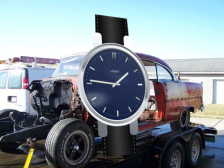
1:46
